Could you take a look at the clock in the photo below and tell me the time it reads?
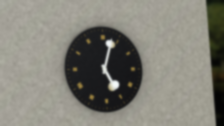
5:03
